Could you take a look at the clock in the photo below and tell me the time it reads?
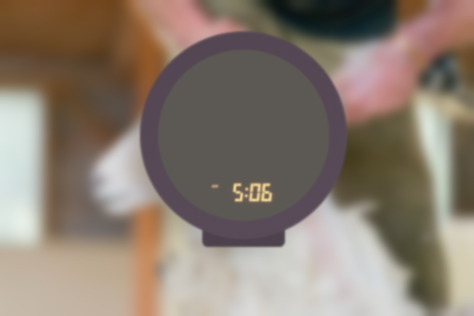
5:06
